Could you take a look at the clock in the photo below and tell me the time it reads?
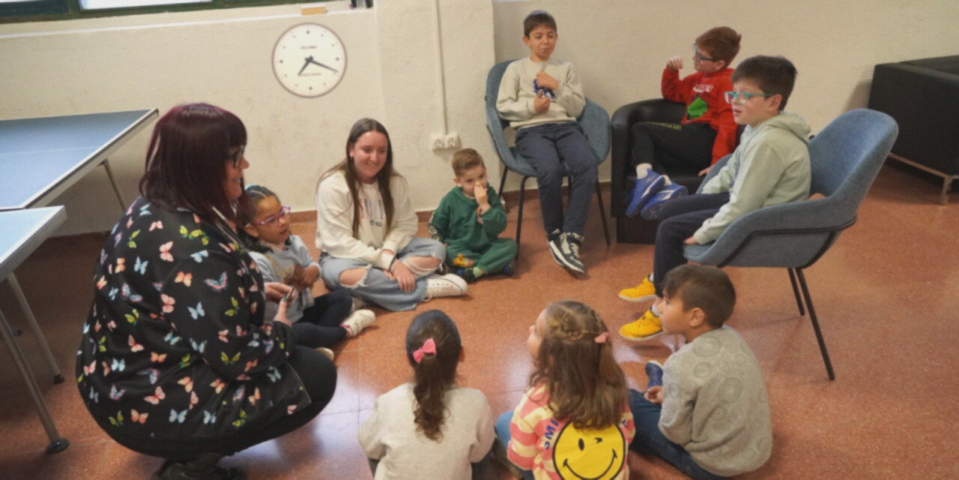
7:19
